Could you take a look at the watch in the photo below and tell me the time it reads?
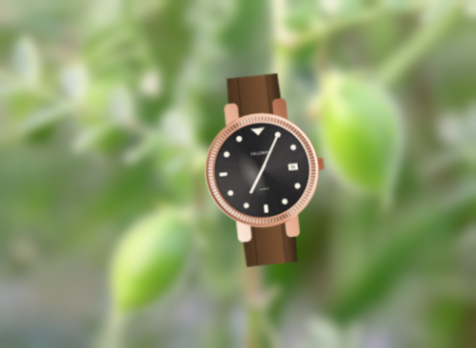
7:05
